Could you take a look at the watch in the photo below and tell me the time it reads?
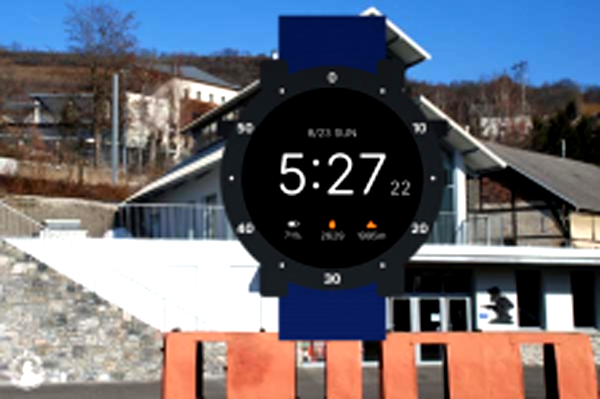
5:27
